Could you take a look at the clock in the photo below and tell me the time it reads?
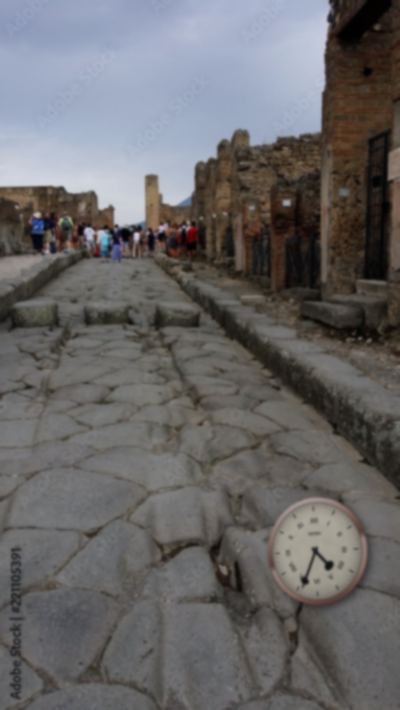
4:34
